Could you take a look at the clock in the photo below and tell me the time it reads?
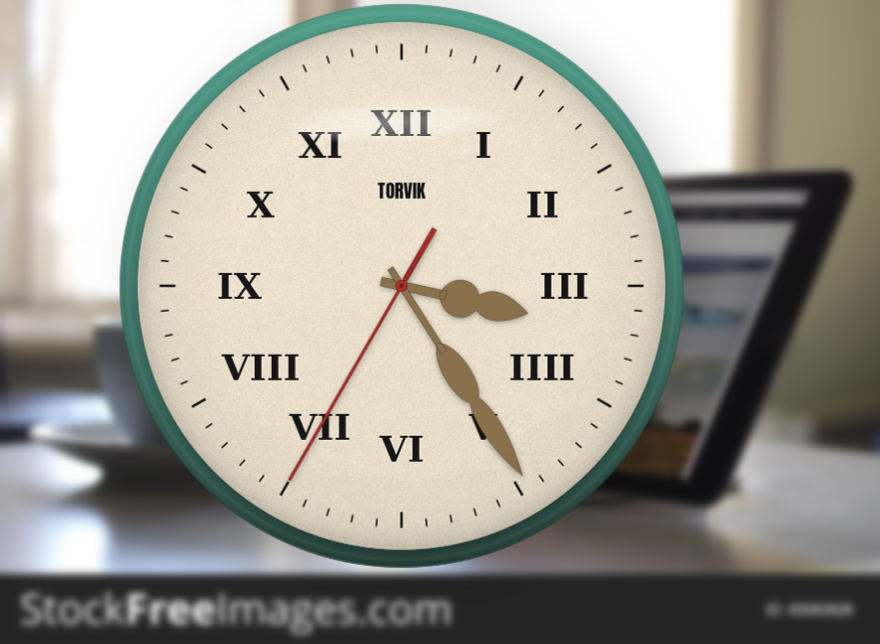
3:24:35
